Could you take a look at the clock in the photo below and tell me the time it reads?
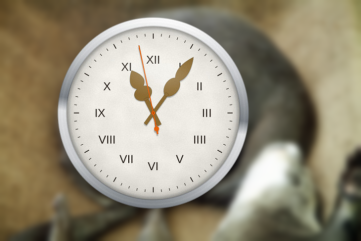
11:05:58
